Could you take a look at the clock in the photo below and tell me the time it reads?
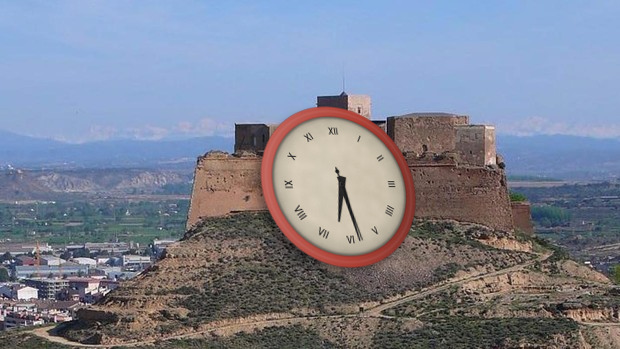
6:28:28
